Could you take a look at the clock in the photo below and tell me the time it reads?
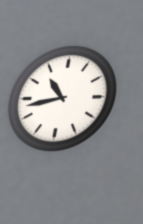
10:43
